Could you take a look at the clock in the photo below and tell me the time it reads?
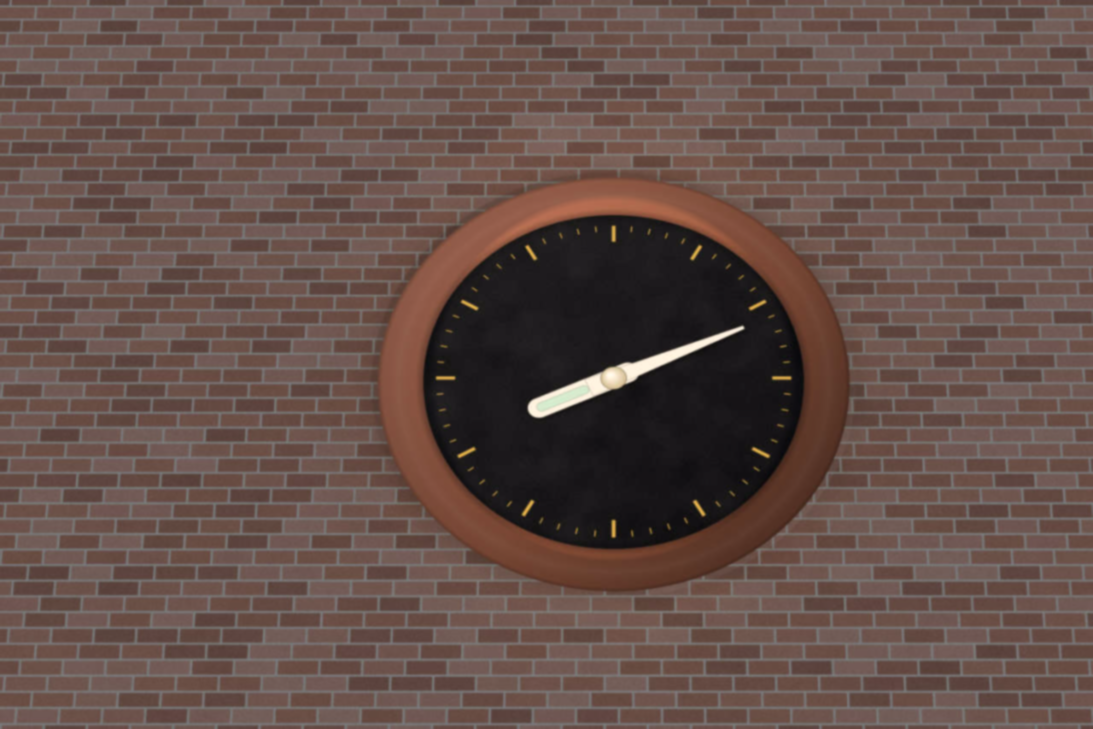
8:11
